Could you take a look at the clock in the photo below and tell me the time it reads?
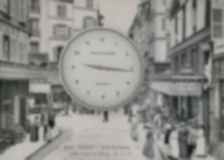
9:16
